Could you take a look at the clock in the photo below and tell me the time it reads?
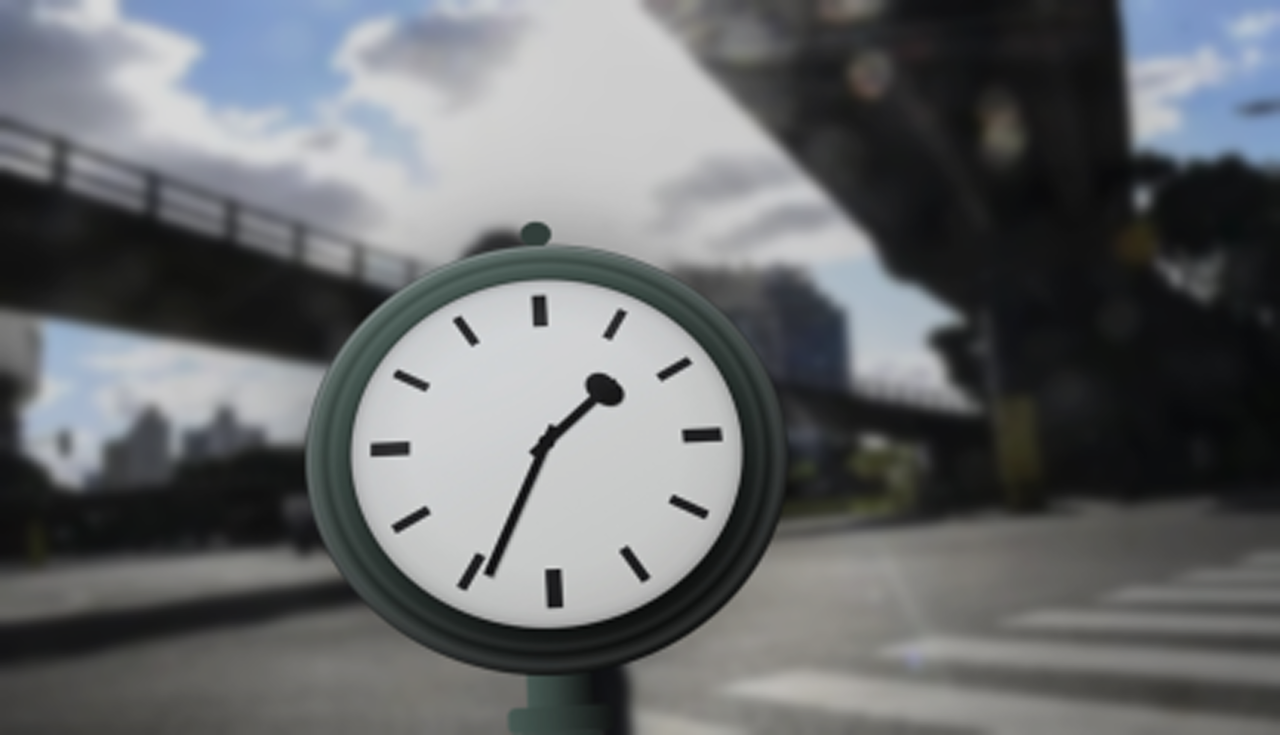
1:34
